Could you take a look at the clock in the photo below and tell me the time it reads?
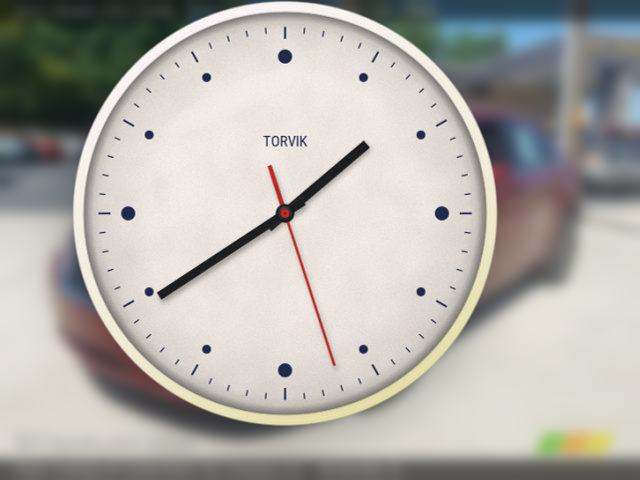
1:39:27
